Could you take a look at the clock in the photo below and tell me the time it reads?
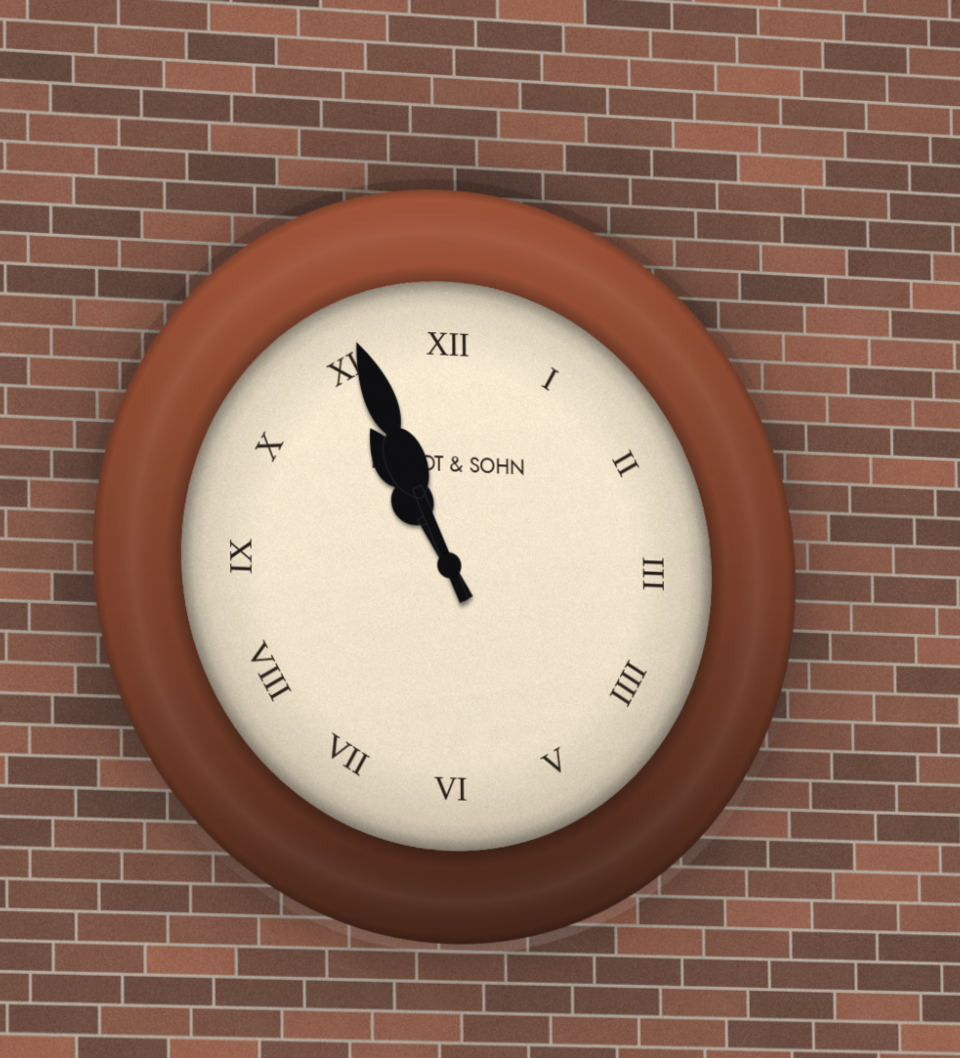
10:56
